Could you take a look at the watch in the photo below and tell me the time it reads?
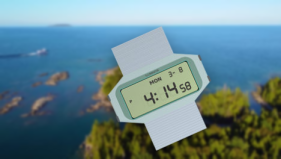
4:14:58
